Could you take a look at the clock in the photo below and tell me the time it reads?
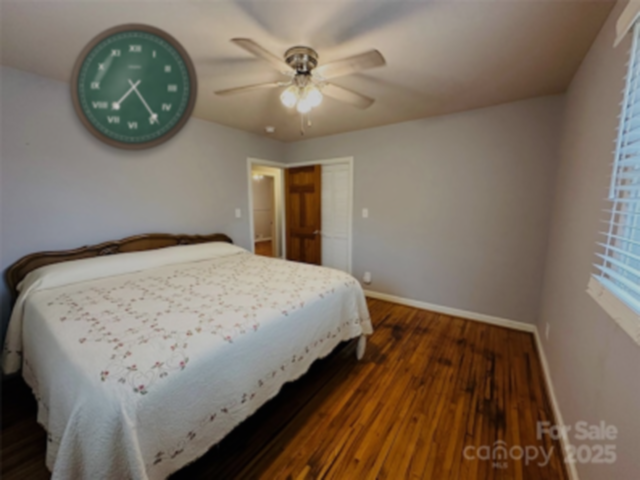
7:24
